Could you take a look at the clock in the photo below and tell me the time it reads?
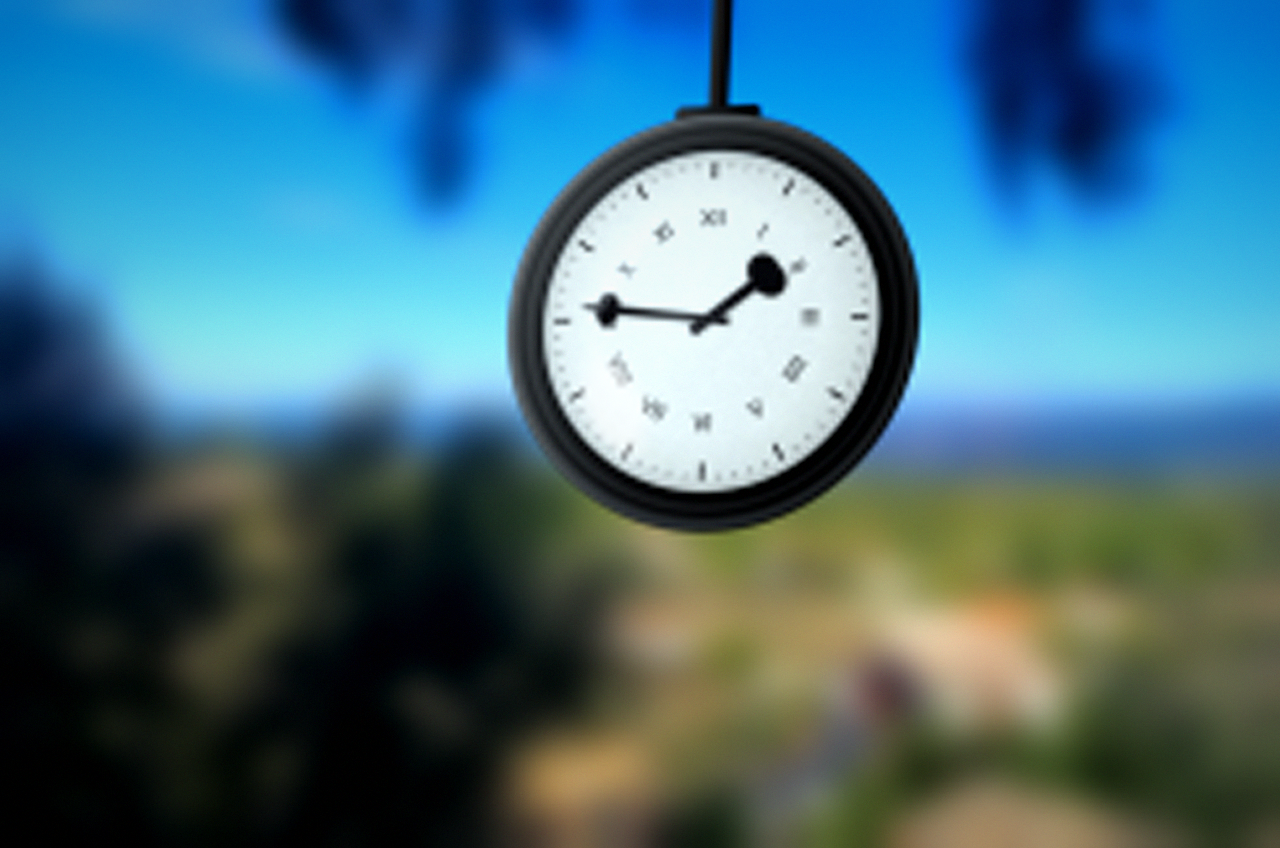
1:46
